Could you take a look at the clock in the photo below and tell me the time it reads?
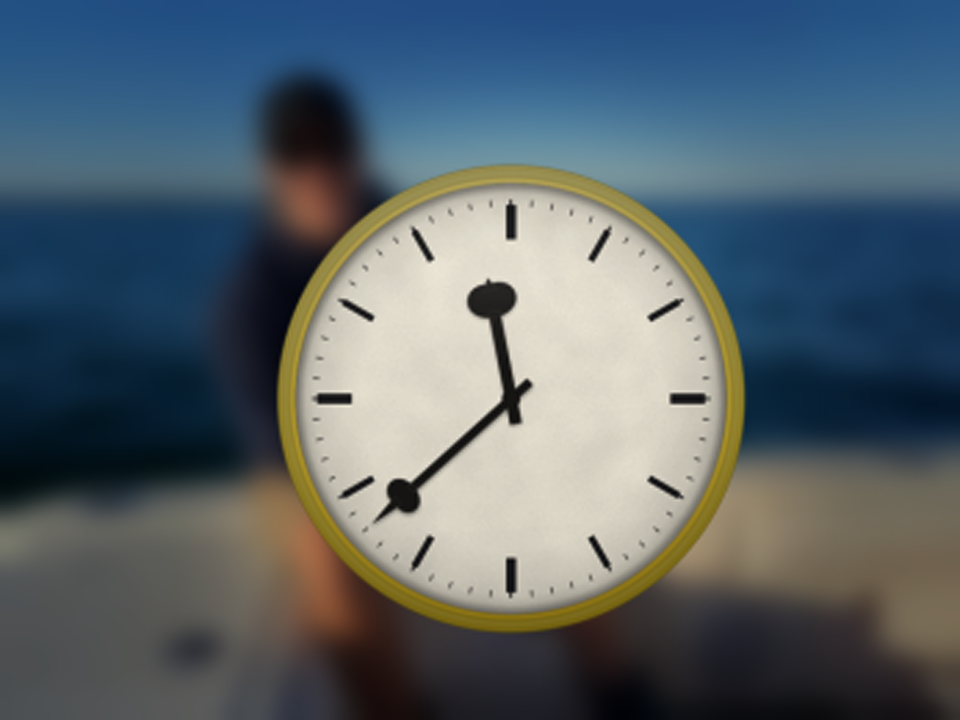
11:38
